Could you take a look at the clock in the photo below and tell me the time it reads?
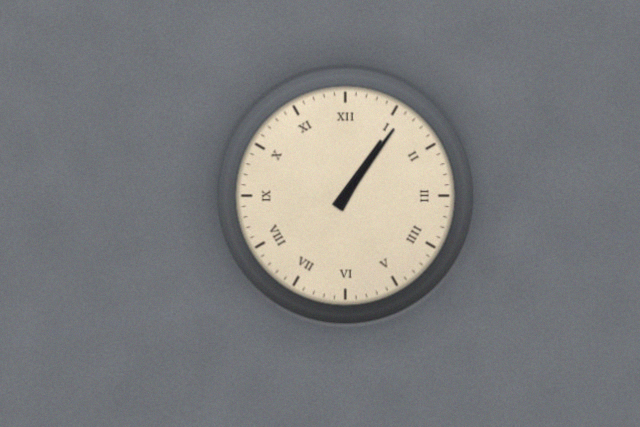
1:06
